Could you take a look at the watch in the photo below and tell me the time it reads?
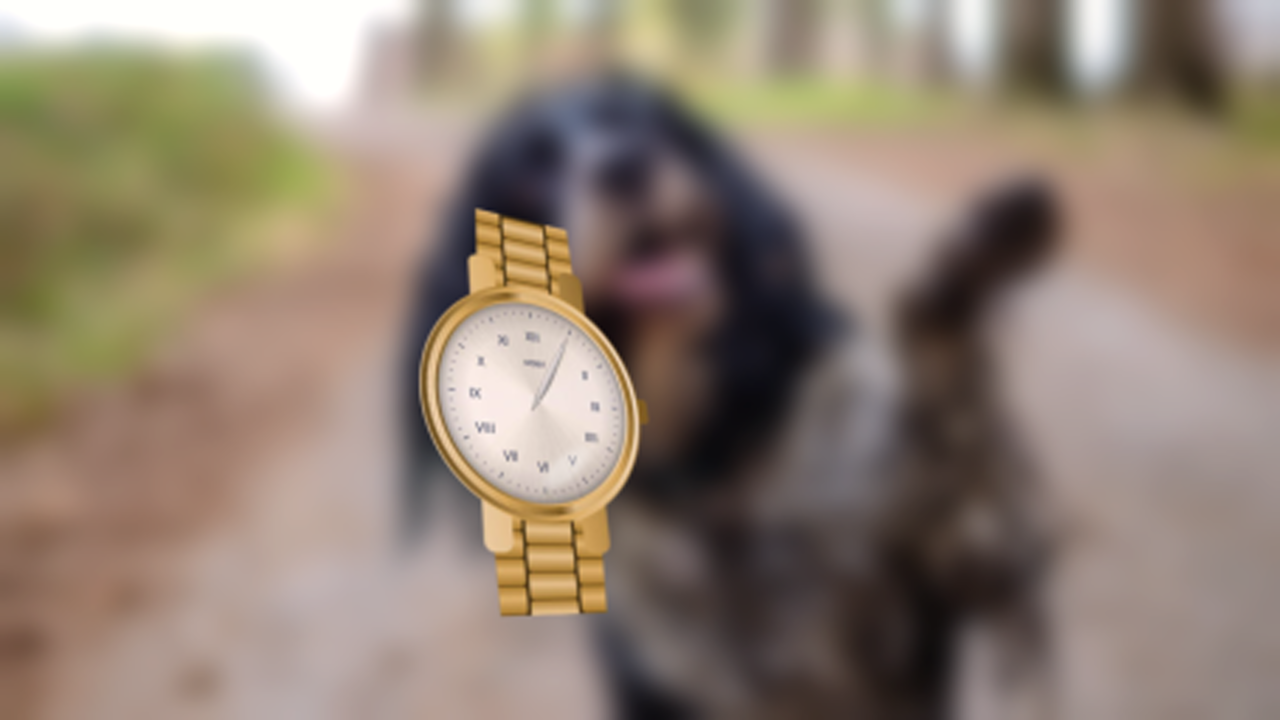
1:05
